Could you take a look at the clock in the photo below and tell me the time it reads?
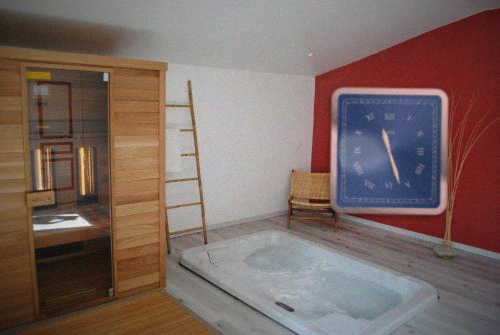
11:27
